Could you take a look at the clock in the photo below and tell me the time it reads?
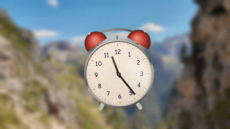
11:24
